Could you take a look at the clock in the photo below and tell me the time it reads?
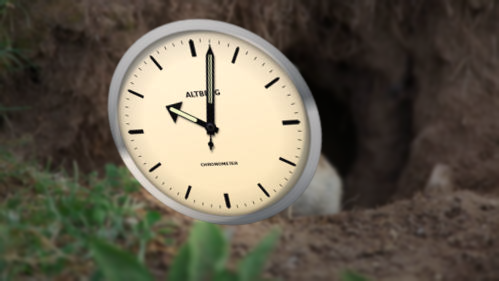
10:02:02
